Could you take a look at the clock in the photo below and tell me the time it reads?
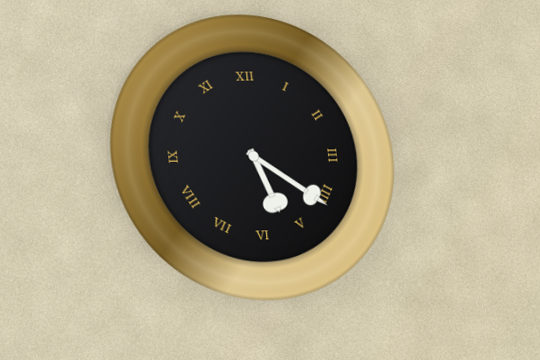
5:21
